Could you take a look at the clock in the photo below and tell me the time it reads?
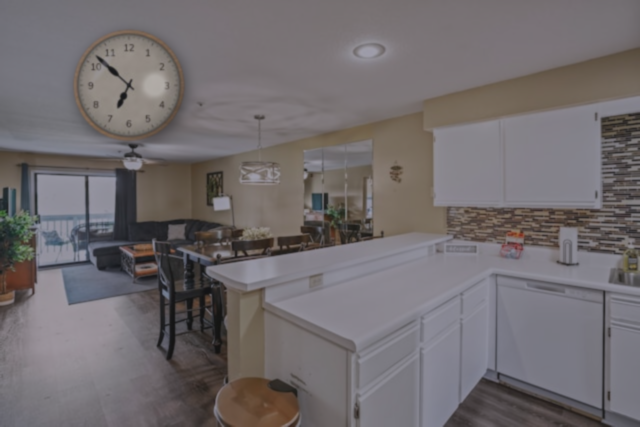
6:52
